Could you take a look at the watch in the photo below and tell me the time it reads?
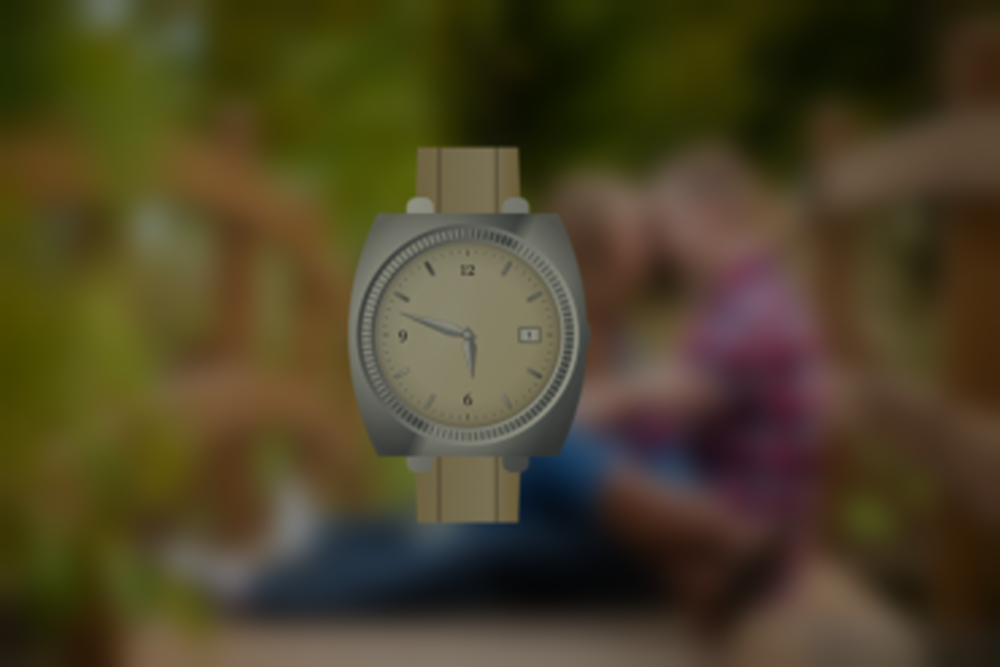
5:48
